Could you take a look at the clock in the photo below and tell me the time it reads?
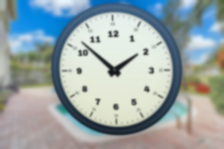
1:52
